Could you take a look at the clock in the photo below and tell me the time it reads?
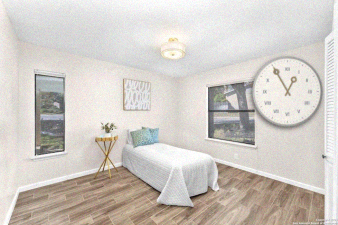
12:55
